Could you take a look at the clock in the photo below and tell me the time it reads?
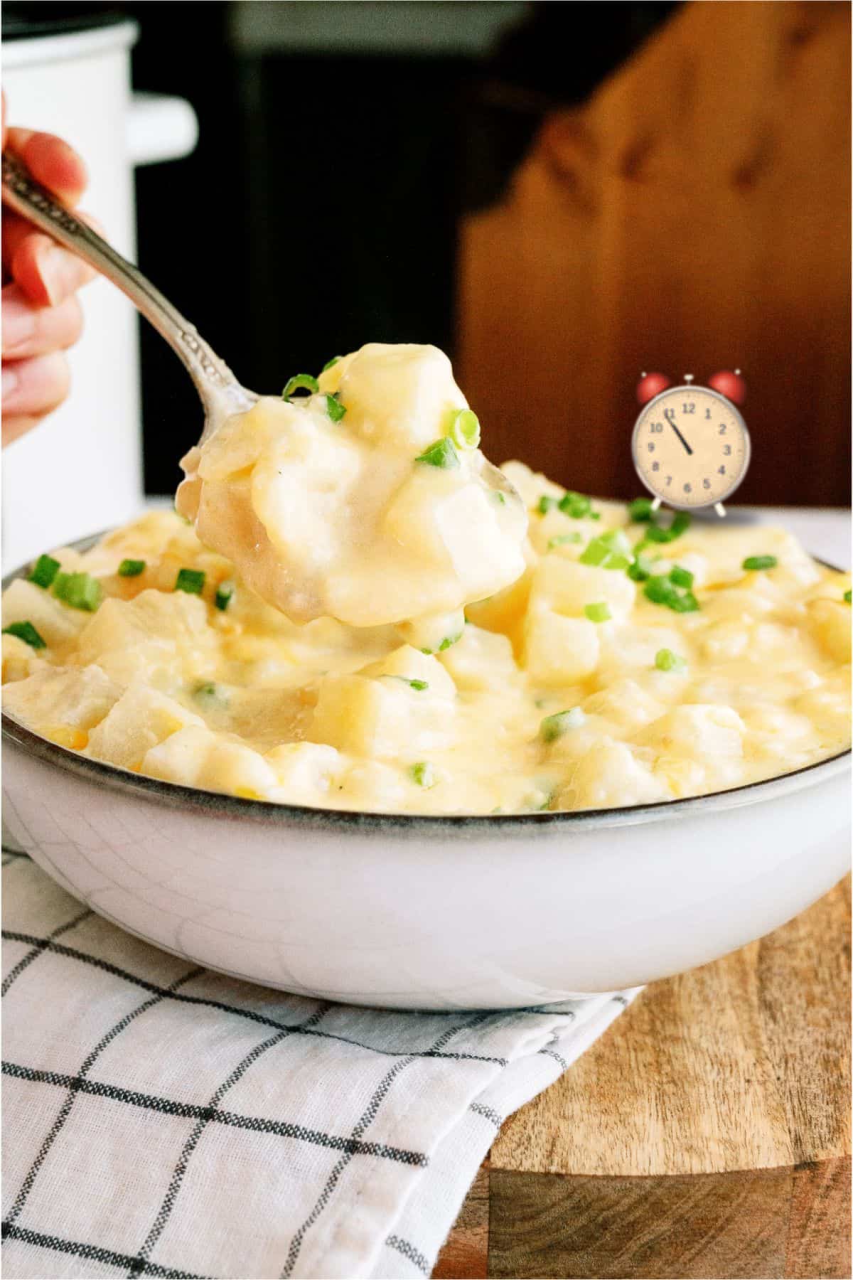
10:54
